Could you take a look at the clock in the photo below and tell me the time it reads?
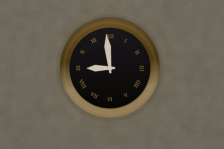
8:59
